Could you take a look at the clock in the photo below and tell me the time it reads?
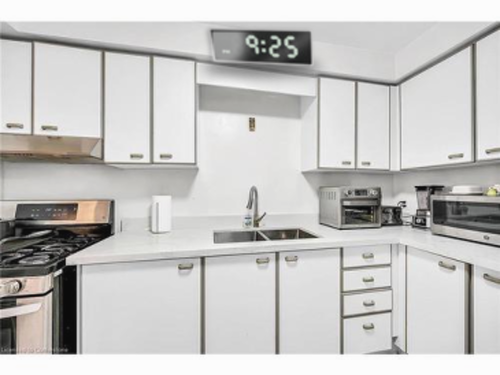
9:25
